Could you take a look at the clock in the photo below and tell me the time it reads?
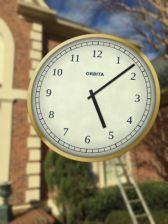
5:08
